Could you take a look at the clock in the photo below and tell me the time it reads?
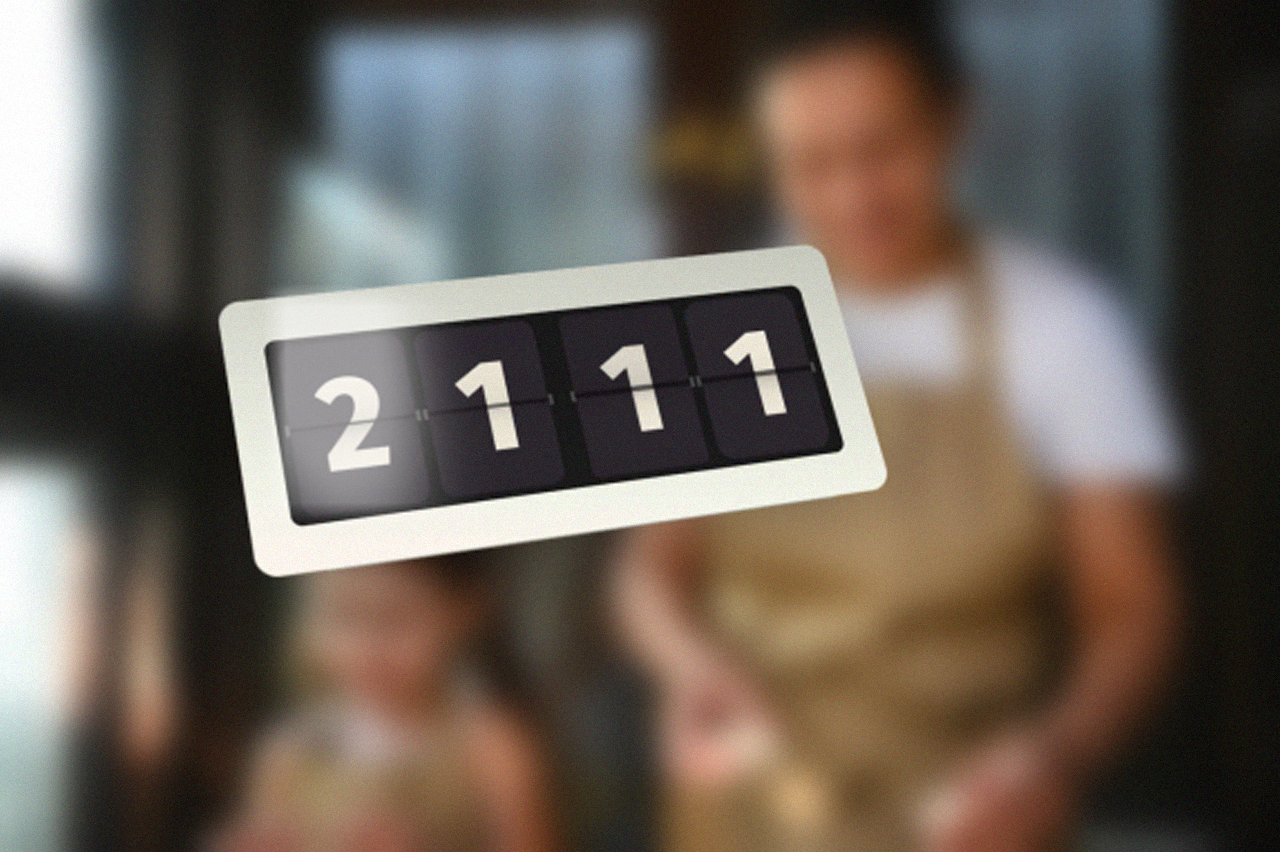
21:11
